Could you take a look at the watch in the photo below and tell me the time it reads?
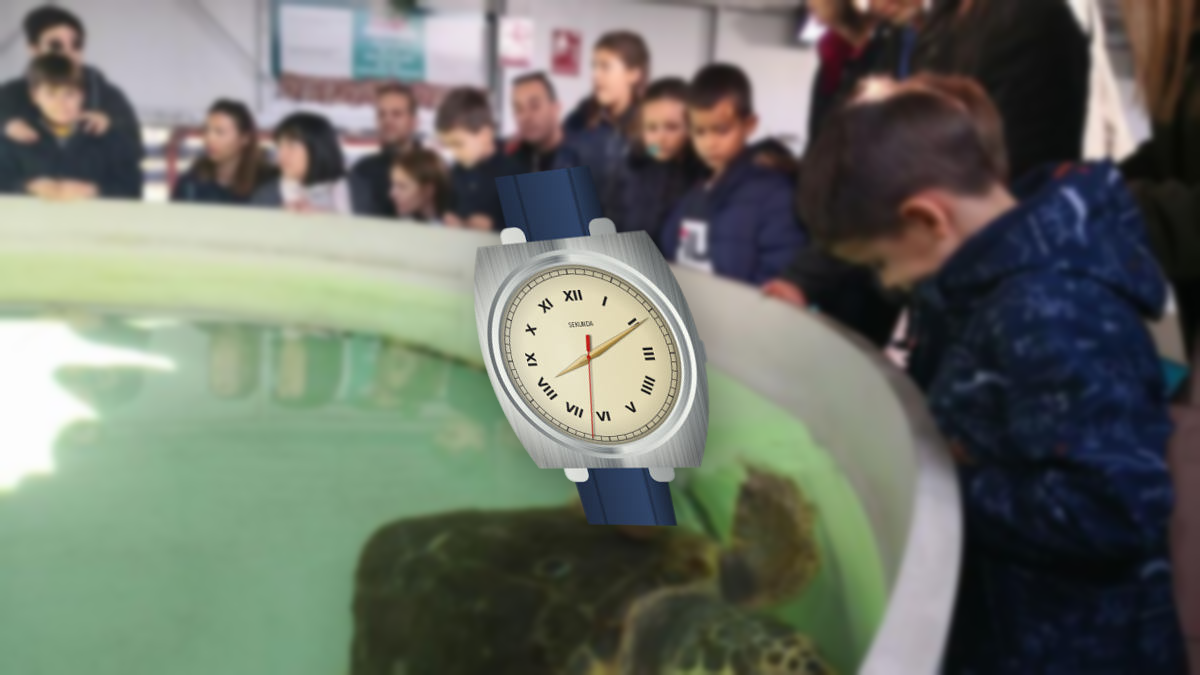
8:10:32
